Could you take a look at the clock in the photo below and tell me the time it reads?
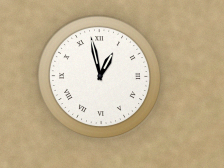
12:58
